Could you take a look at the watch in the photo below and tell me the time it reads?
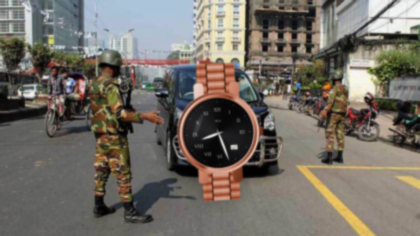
8:27
